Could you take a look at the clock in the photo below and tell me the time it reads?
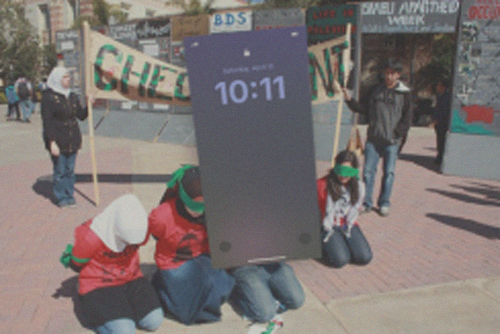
10:11
